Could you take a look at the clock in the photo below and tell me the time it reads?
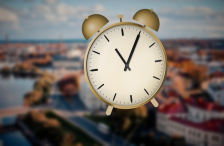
11:05
